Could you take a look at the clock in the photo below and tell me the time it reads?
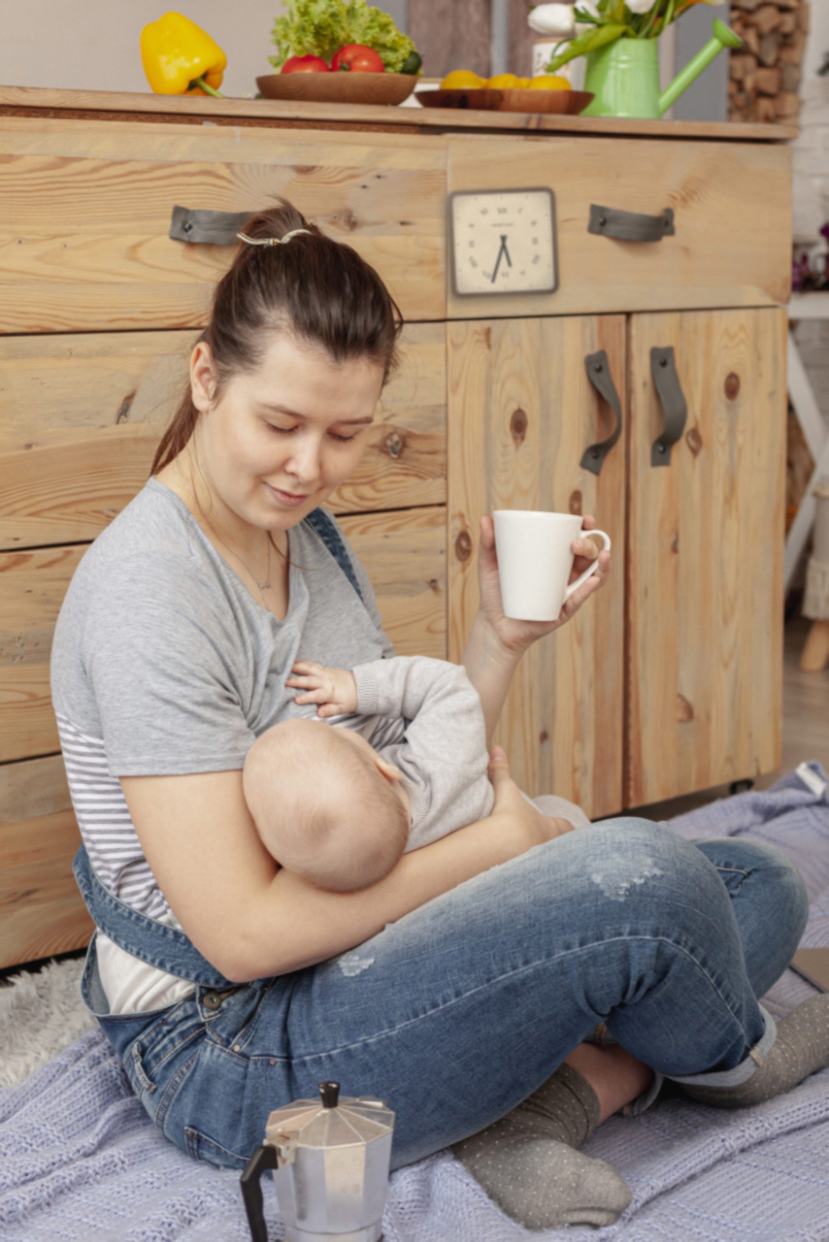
5:33
